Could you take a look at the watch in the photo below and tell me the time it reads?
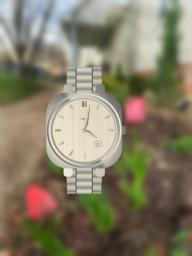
4:02
